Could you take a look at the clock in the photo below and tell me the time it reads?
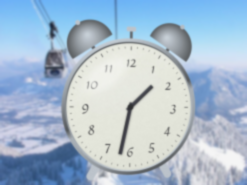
1:32
